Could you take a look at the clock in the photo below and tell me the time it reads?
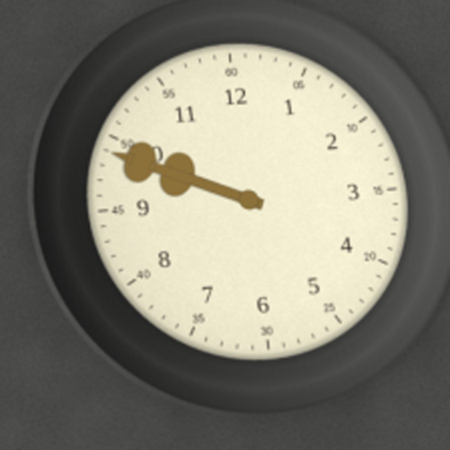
9:49
